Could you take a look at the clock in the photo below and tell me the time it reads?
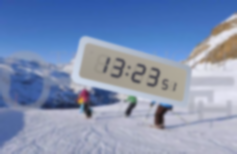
13:23
